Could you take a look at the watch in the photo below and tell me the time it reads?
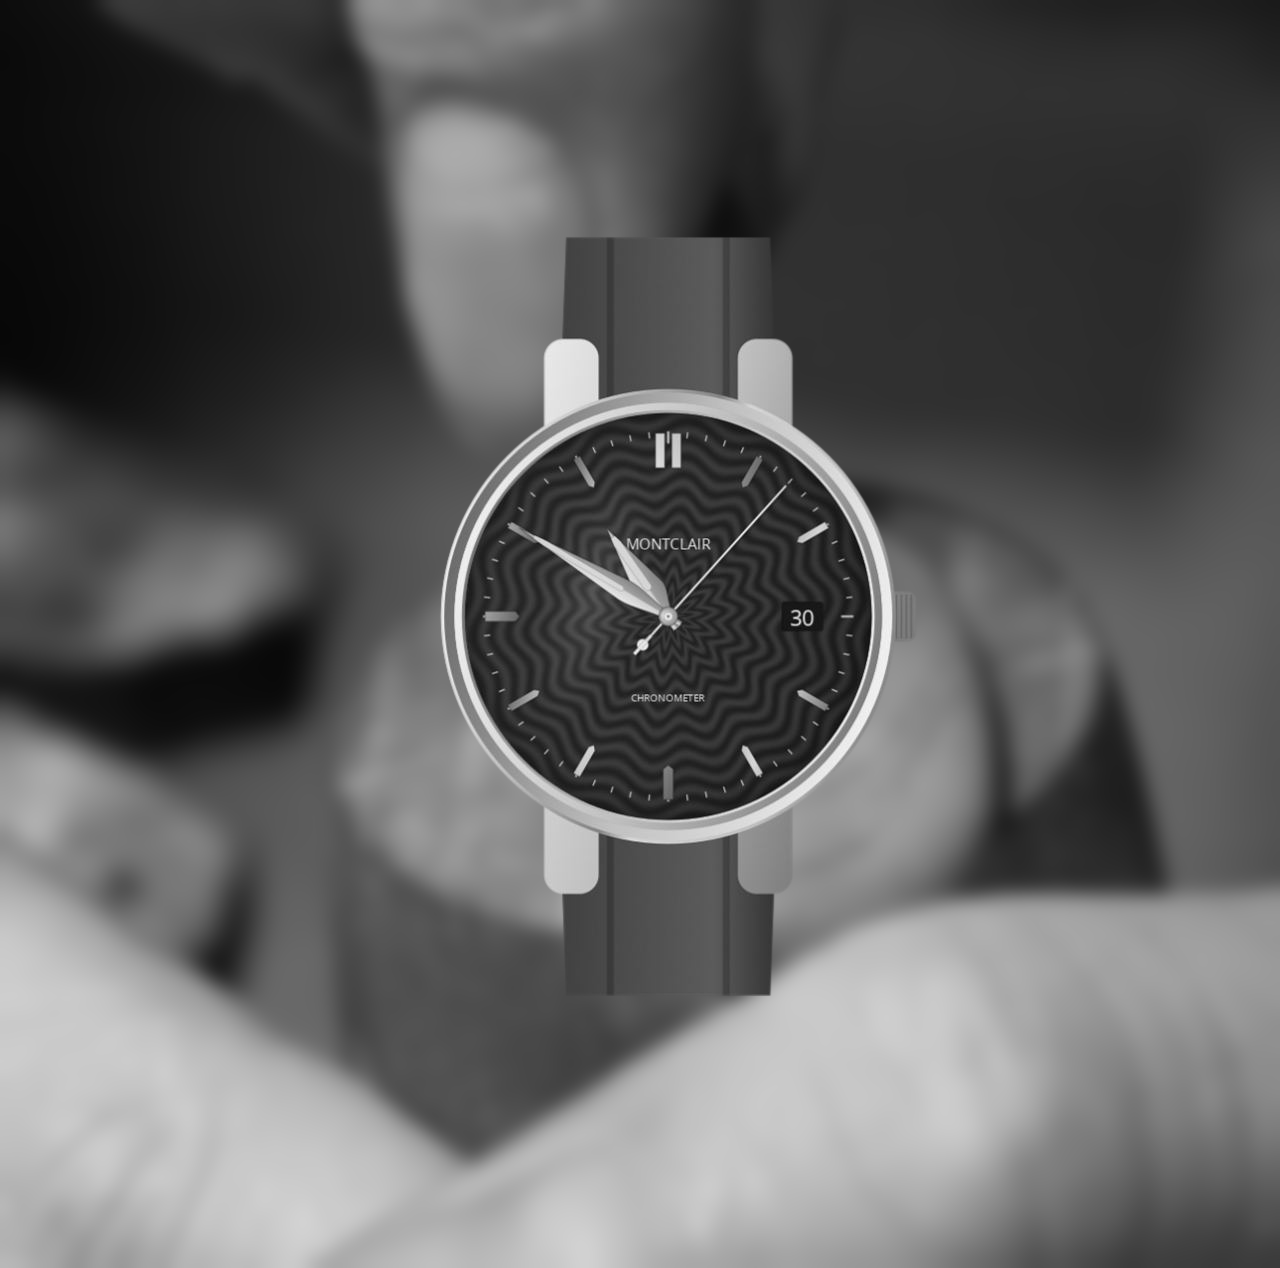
10:50:07
